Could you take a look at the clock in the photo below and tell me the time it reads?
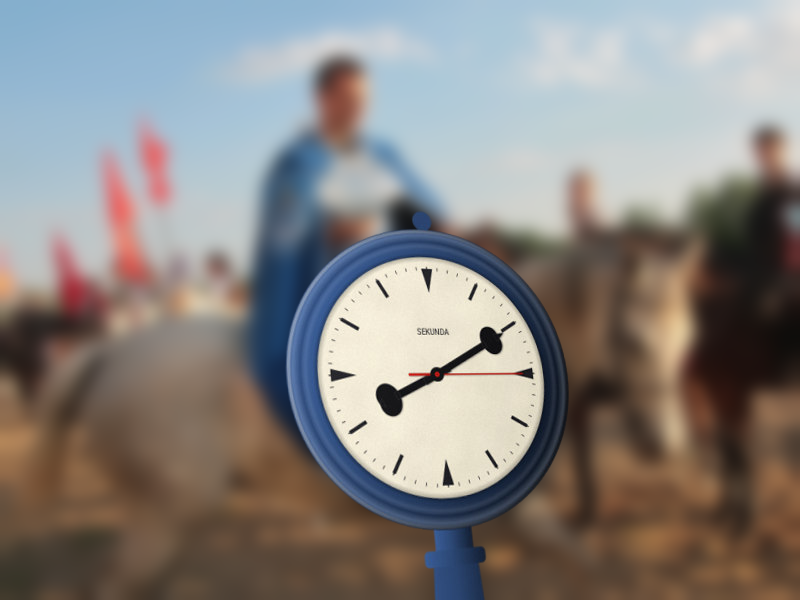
8:10:15
